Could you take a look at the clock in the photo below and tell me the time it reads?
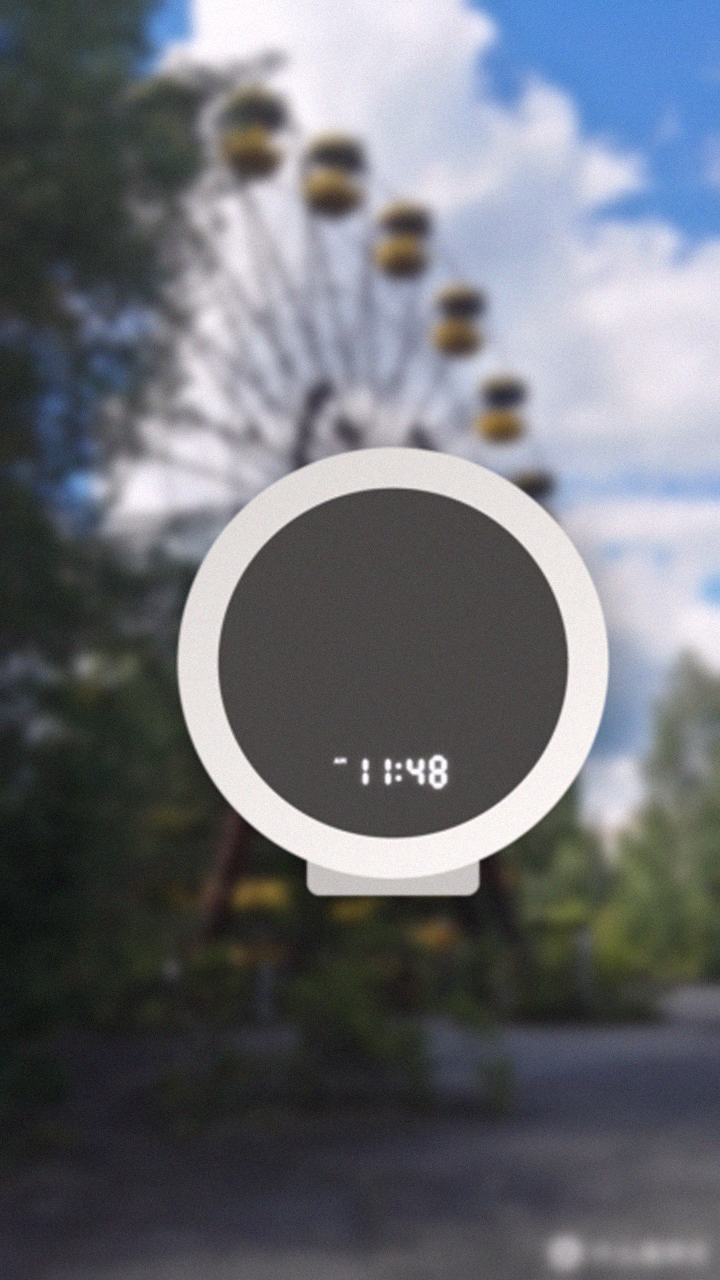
11:48
